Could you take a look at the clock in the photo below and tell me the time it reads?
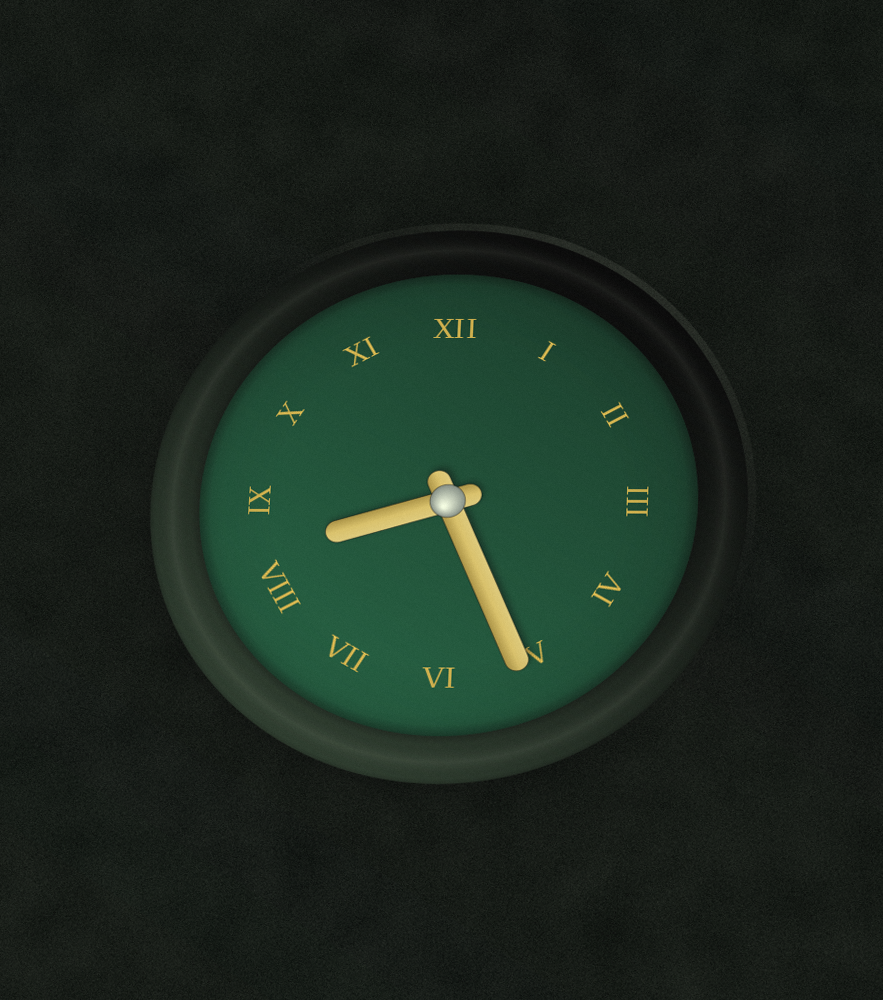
8:26
